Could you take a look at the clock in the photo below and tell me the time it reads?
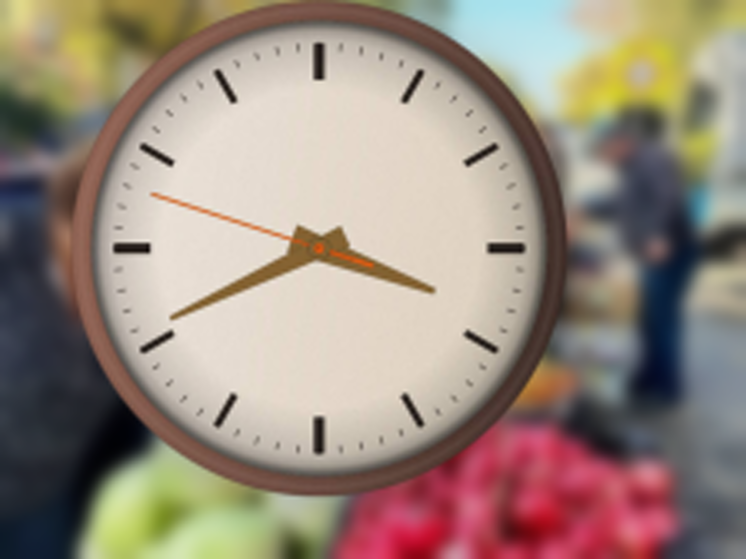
3:40:48
